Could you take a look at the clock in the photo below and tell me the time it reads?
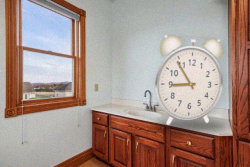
8:54
